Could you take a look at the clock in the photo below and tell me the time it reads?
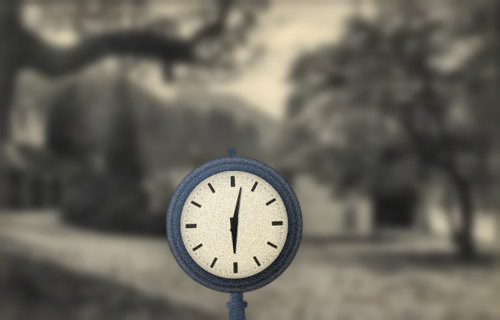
6:02
